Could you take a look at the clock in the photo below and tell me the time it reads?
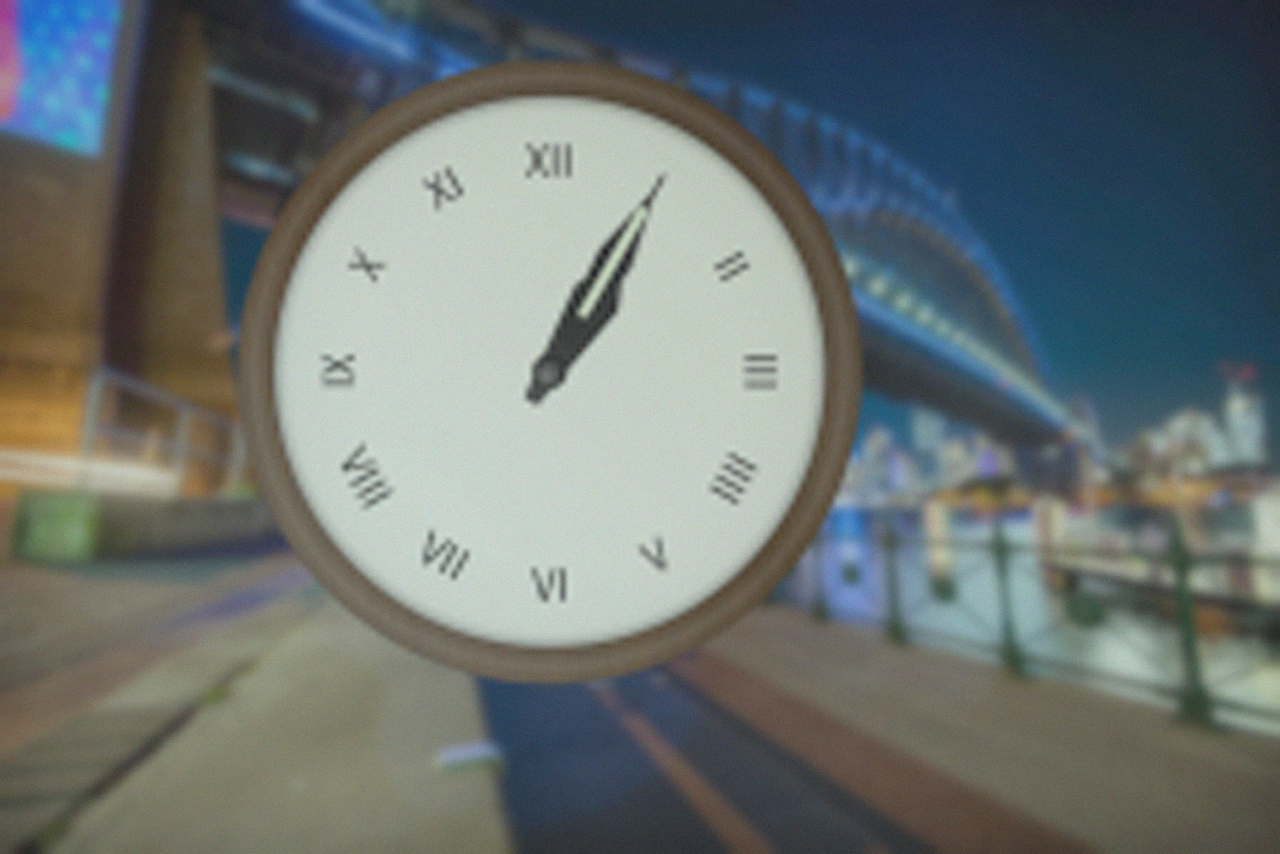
1:05
